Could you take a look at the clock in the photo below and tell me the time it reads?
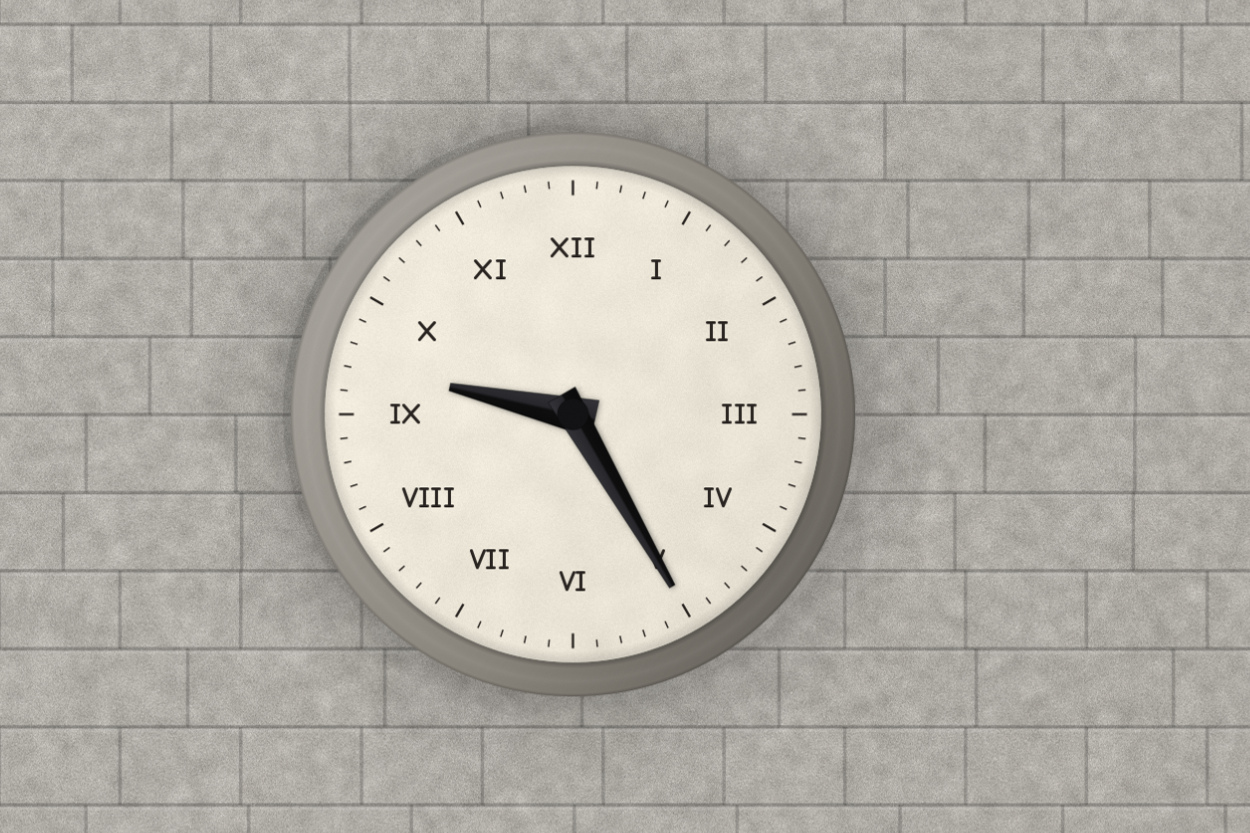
9:25
